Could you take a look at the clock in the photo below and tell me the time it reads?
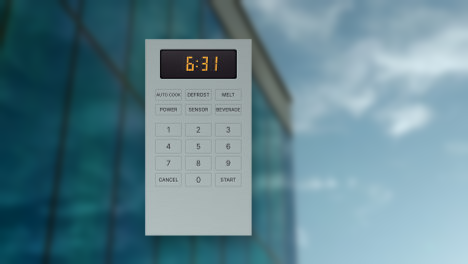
6:31
